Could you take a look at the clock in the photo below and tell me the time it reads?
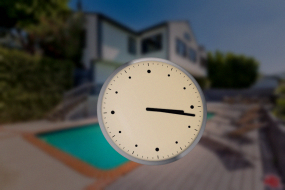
3:17
